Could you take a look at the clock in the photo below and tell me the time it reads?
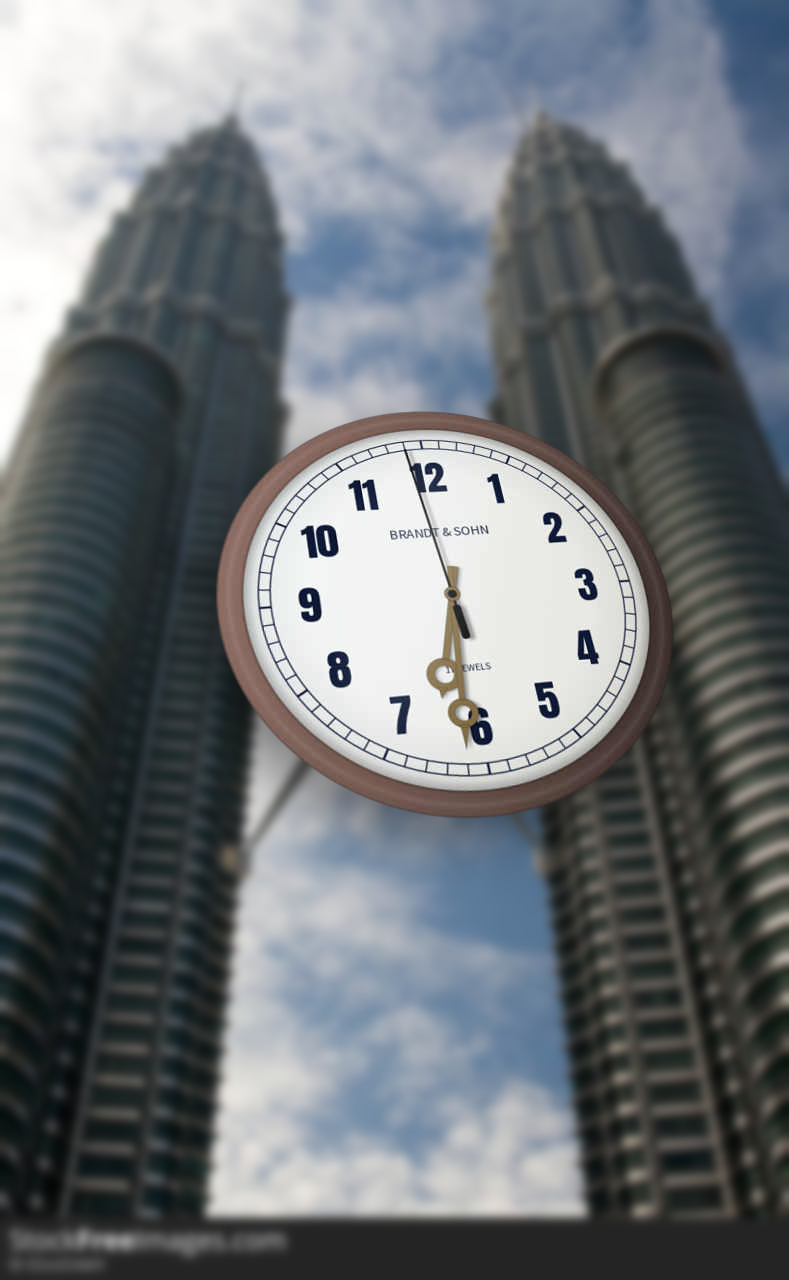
6:30:59
